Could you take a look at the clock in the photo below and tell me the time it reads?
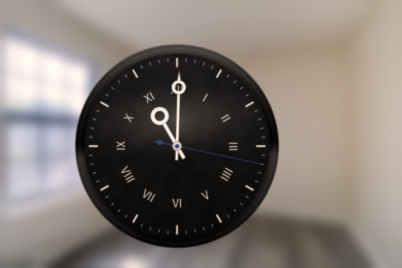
11:00:17
